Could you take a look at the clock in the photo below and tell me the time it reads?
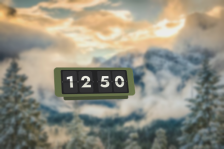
12:50
